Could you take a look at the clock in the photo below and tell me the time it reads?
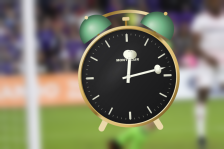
12:13
